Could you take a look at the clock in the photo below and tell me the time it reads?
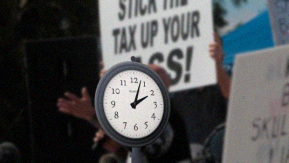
2:03
